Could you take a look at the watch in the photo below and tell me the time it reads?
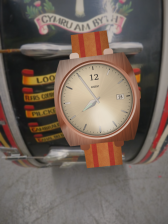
7:55
